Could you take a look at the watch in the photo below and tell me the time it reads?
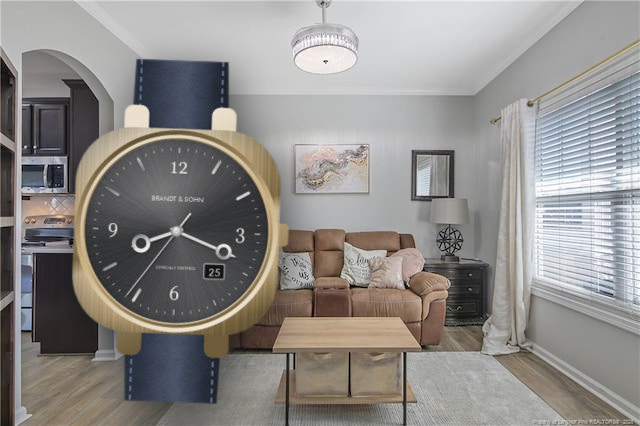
8:18:36
